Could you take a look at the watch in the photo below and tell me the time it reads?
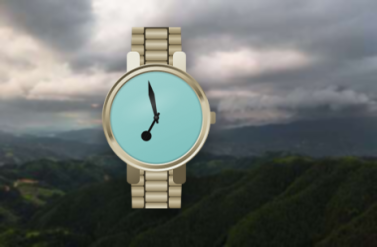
6:58
